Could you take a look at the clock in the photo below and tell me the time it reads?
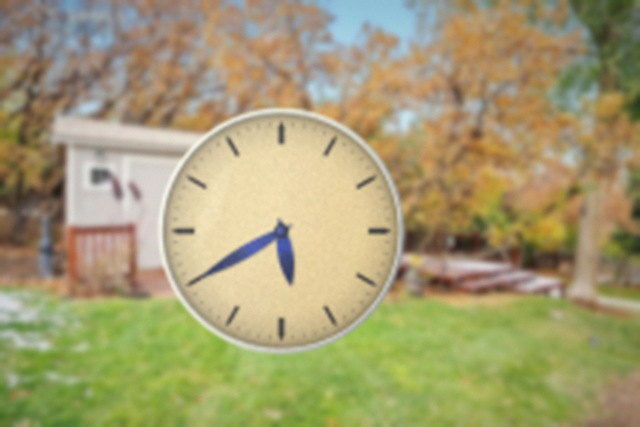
5:40
